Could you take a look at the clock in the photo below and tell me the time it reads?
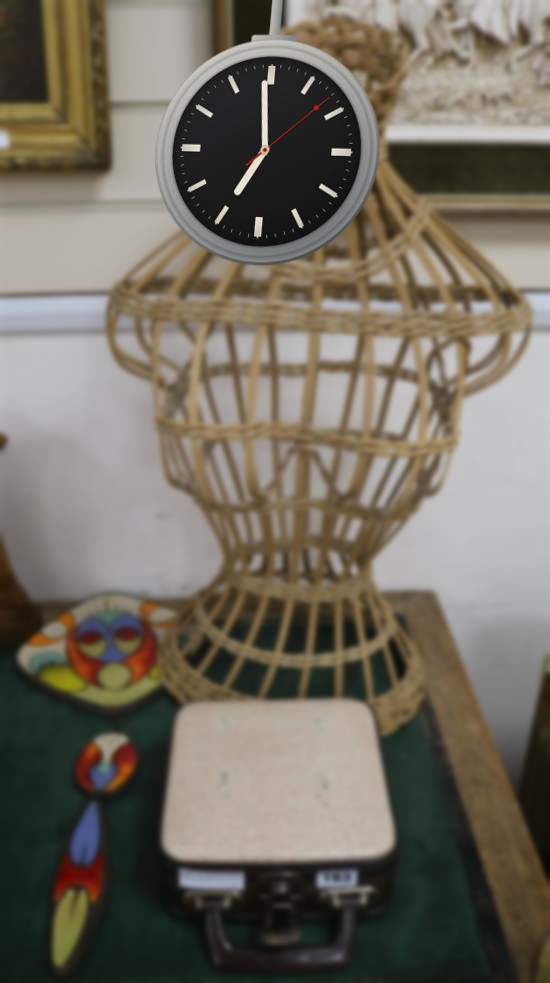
6:59:08
